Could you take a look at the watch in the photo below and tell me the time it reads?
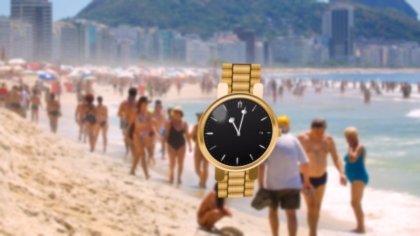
11:02
